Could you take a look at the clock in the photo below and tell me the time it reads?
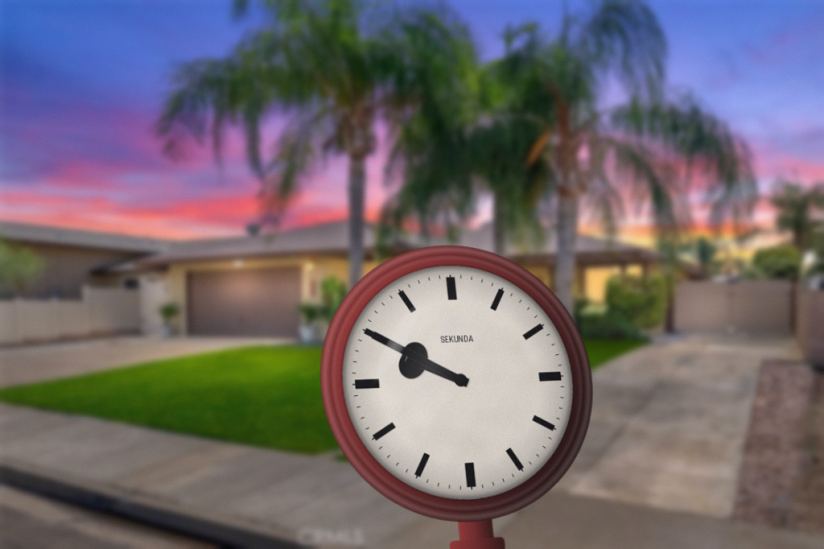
9:50
